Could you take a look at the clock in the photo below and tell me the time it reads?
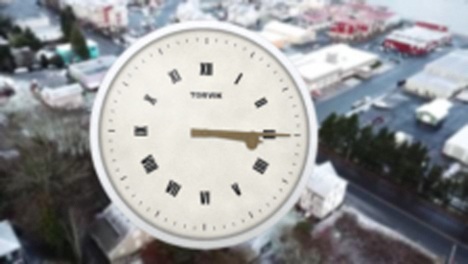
3:15
